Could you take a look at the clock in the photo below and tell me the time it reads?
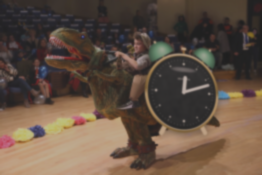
12:12
